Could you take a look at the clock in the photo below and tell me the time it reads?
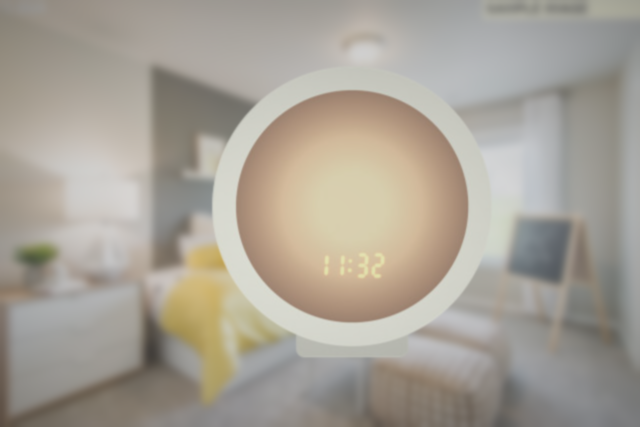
11:32
